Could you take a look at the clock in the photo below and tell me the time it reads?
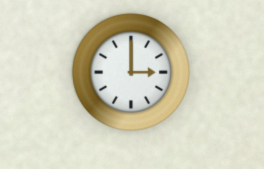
3:00
